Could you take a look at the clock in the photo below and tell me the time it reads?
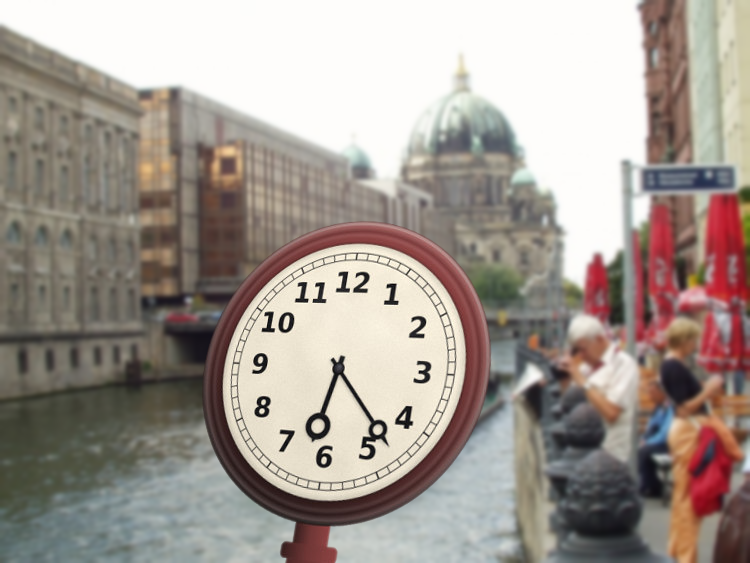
6:23
